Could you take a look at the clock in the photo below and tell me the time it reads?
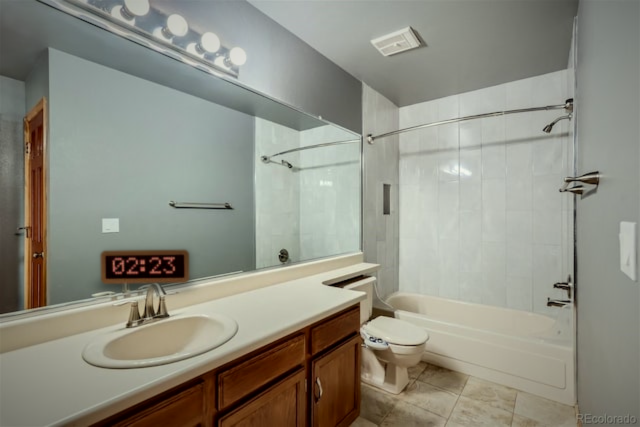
2:23
